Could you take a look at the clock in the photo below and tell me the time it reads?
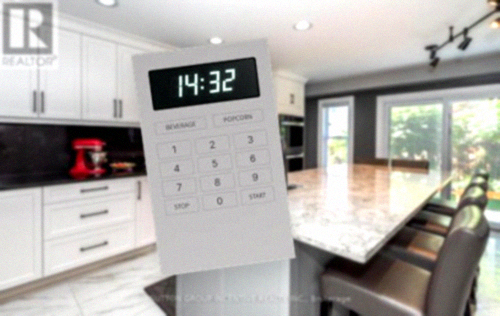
14:32
